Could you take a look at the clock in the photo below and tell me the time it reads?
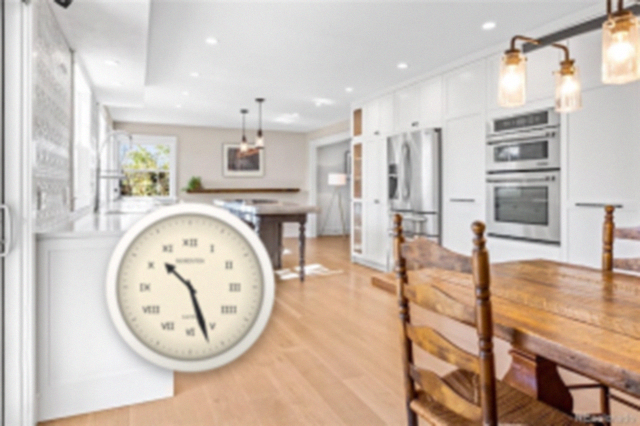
10:27
